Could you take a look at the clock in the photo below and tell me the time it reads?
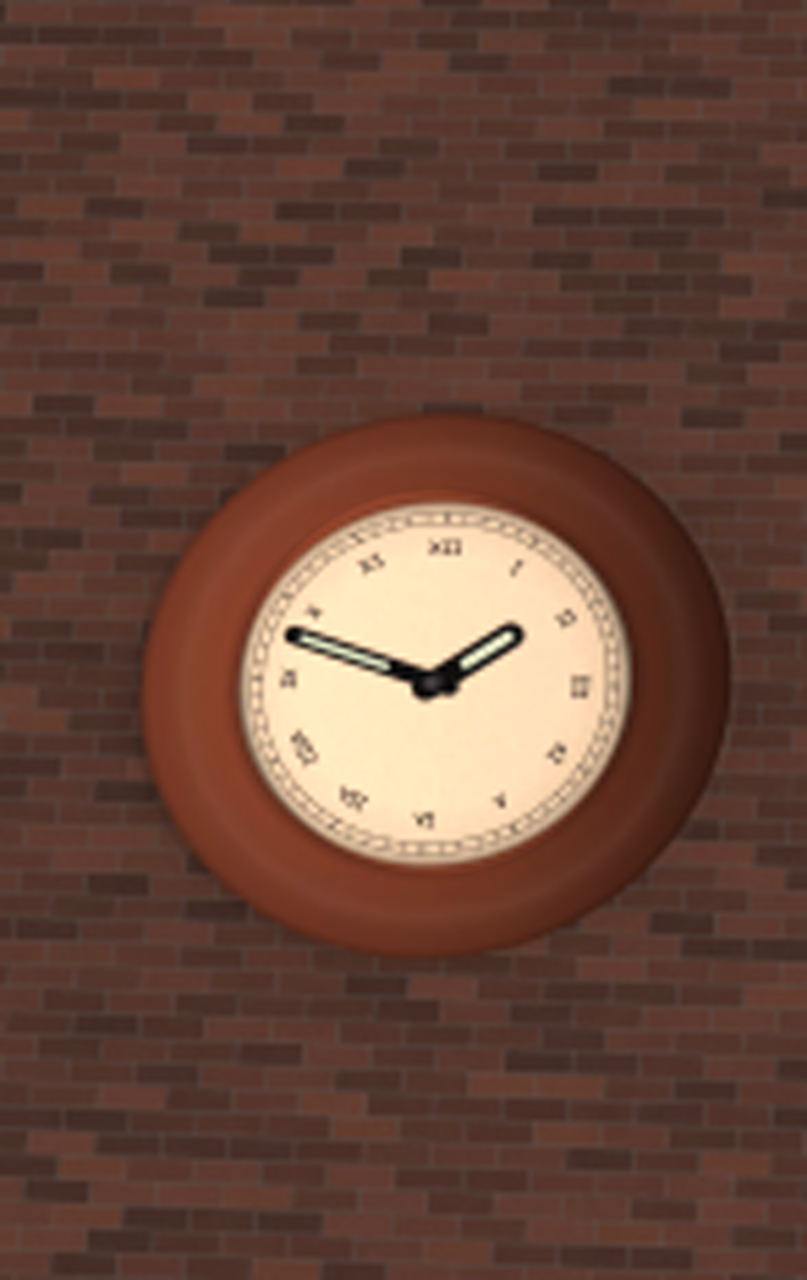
1:48
